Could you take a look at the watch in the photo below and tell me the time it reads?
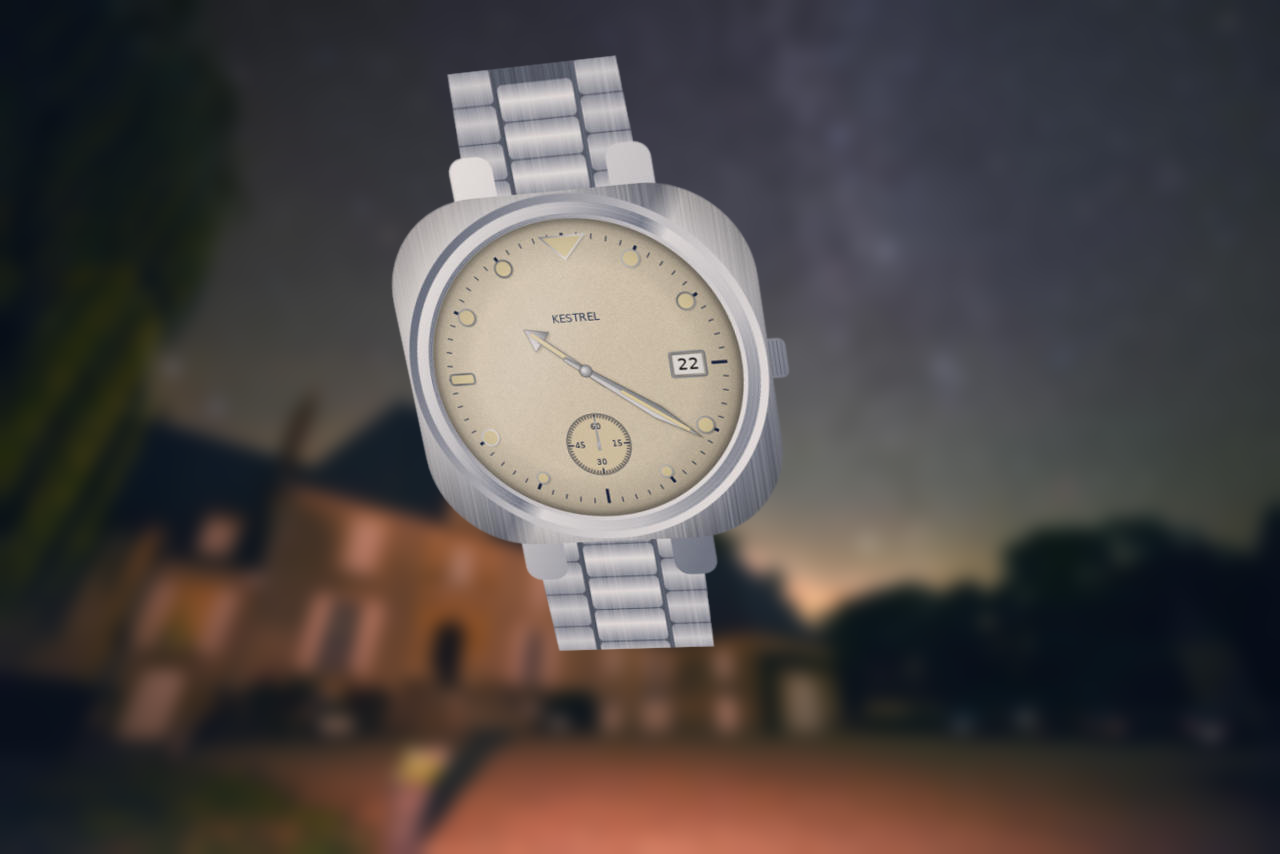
10:21
